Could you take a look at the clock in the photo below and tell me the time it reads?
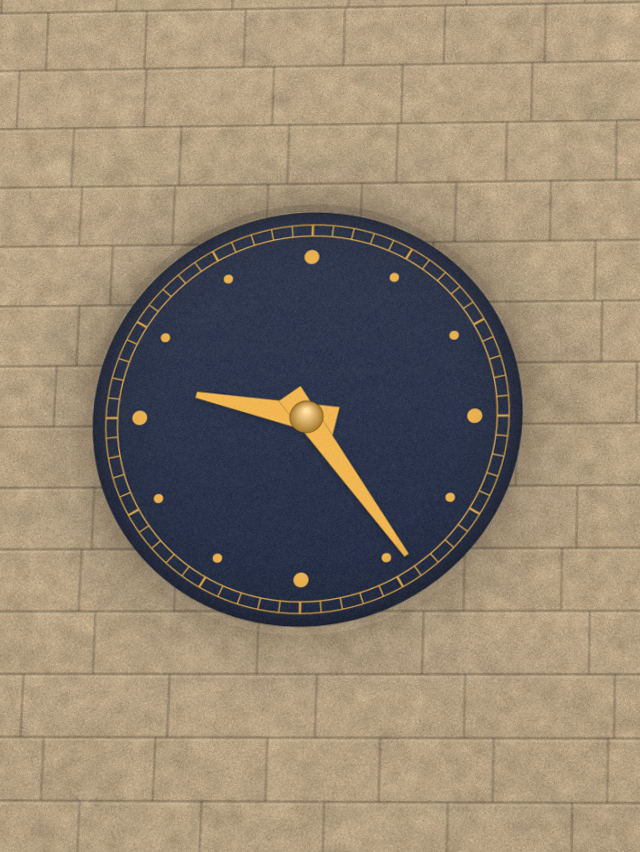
9:24
